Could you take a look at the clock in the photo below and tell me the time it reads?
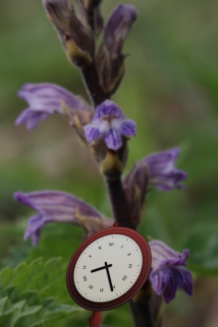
8:26
